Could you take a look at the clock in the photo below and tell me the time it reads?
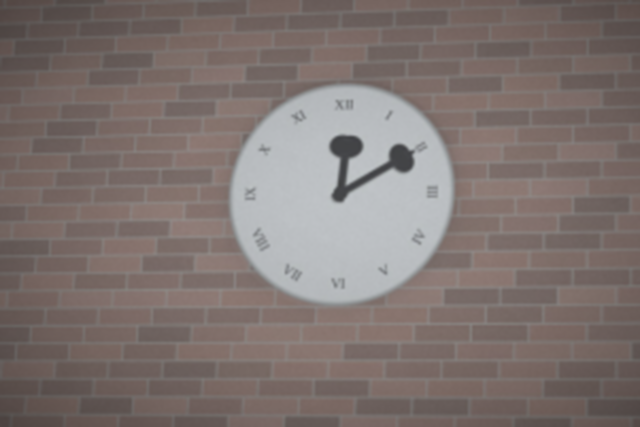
12:10
